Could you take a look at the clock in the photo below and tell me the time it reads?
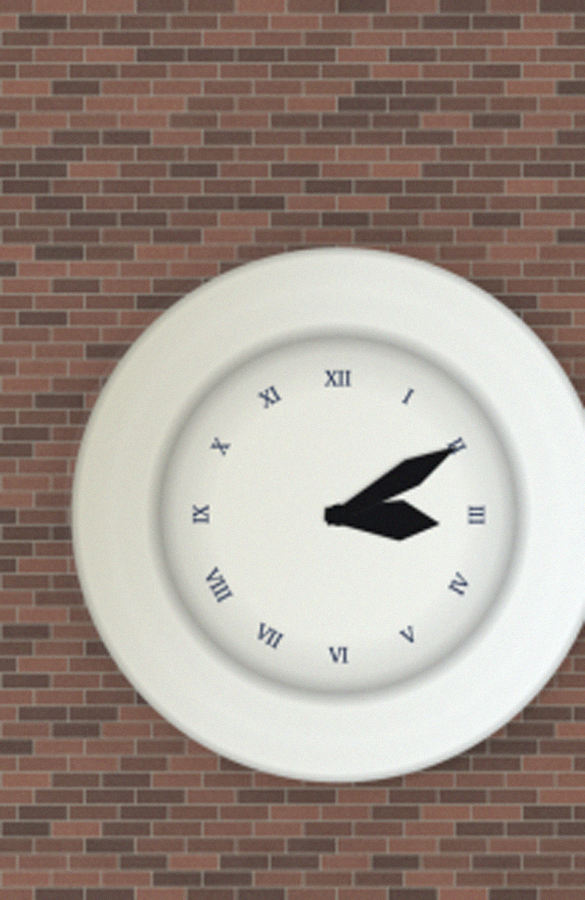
3:10
